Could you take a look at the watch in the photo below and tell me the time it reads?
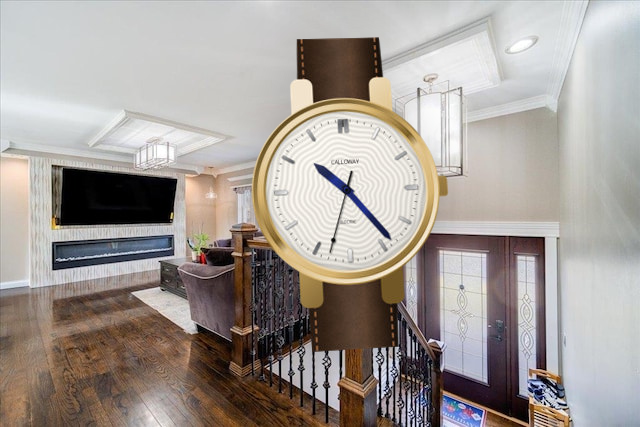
10:23:33
